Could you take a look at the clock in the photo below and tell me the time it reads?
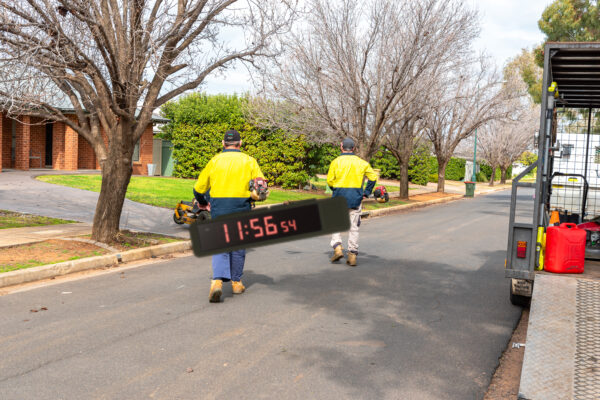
11:56:54
